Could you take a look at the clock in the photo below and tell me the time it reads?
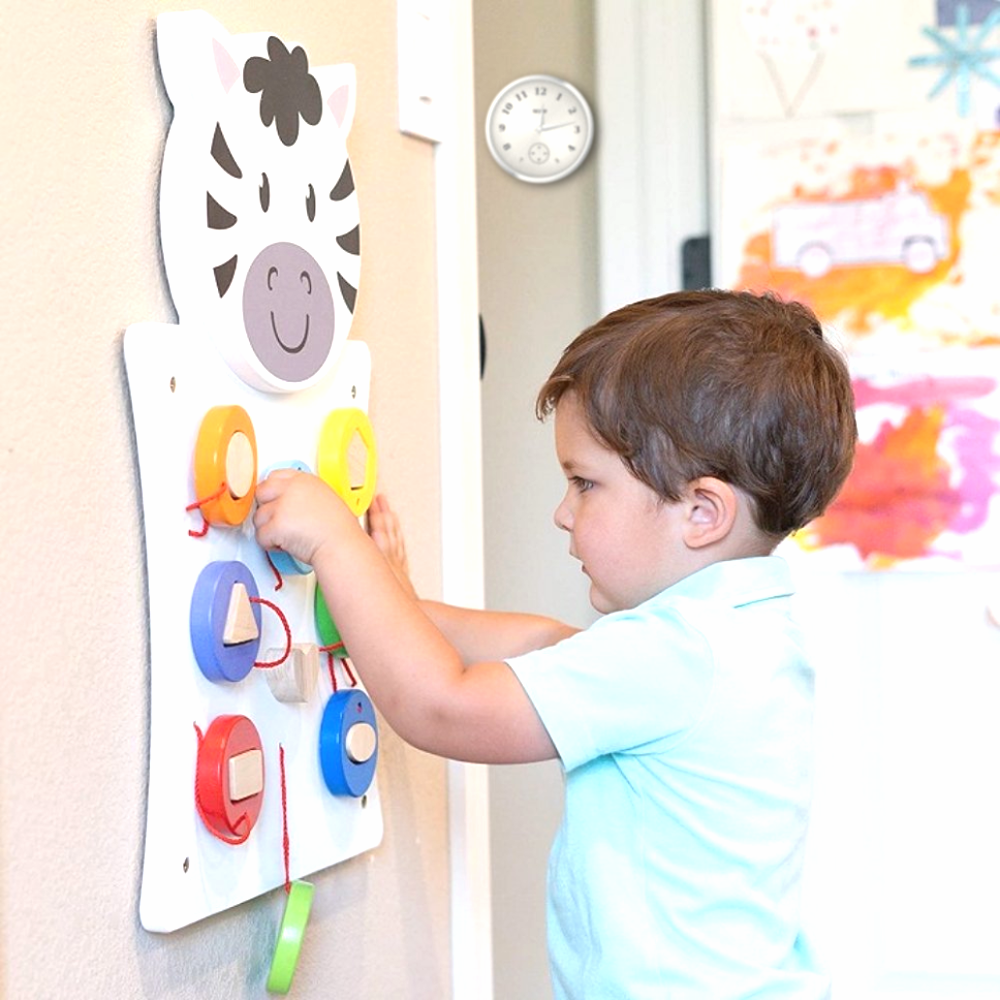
12:13
